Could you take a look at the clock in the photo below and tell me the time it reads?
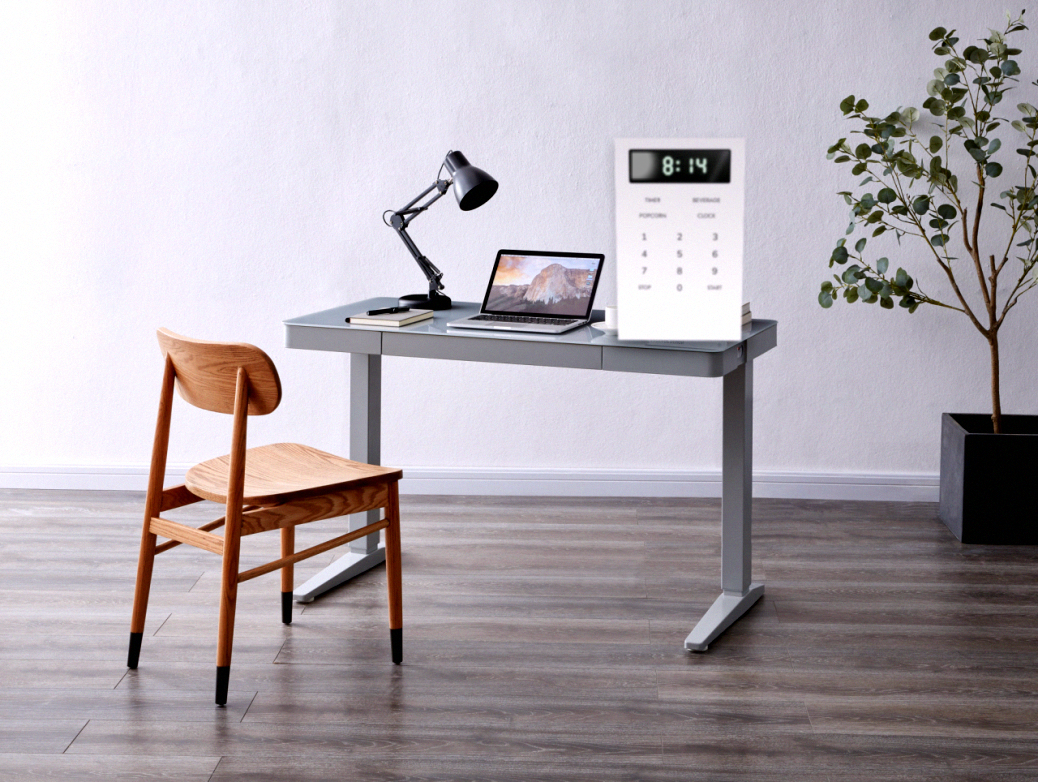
8:14
